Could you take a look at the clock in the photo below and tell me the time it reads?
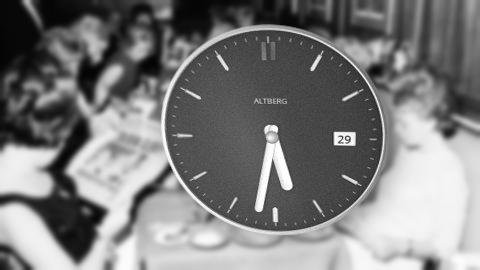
5:32
